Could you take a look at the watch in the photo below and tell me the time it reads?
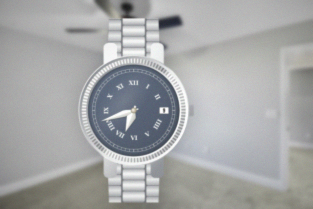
6:42
